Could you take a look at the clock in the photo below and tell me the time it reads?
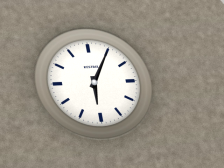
6:05
